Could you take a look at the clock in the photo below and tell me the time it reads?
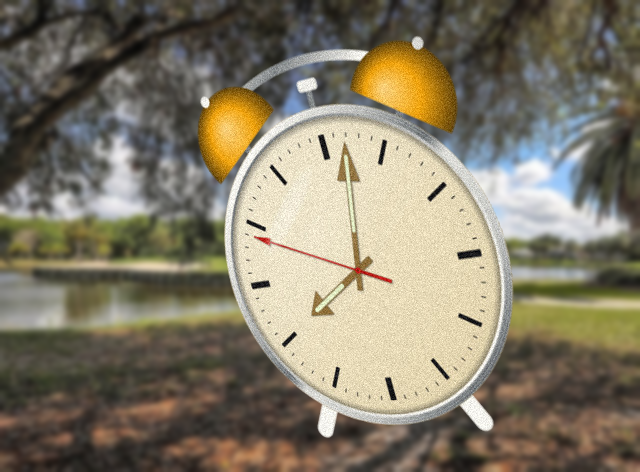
8:01:49
